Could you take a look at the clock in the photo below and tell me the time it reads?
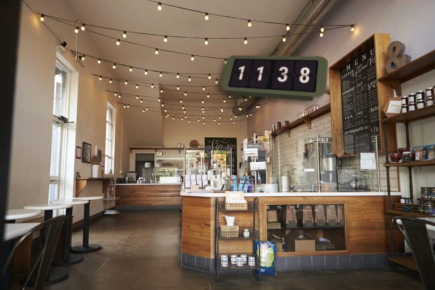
11:38
